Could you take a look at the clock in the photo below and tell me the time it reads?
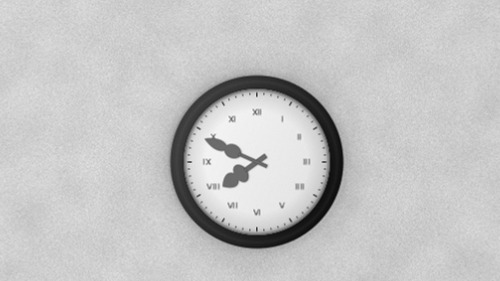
7:49
